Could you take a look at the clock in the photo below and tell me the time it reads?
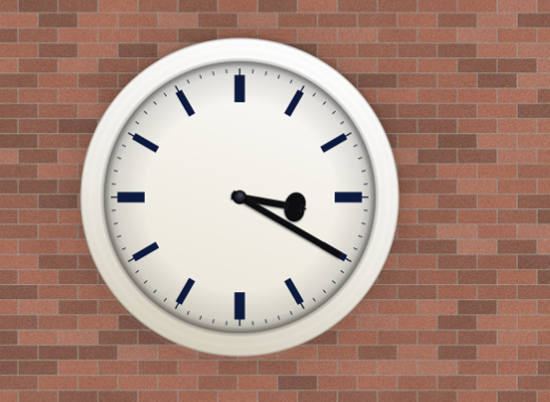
3:20
